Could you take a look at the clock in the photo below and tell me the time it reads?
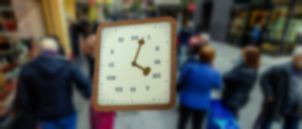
4:03
